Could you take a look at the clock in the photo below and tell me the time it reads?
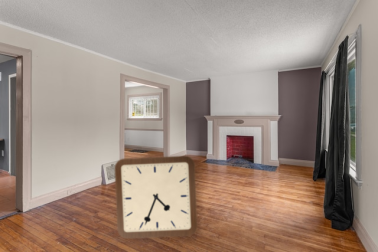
4:34
